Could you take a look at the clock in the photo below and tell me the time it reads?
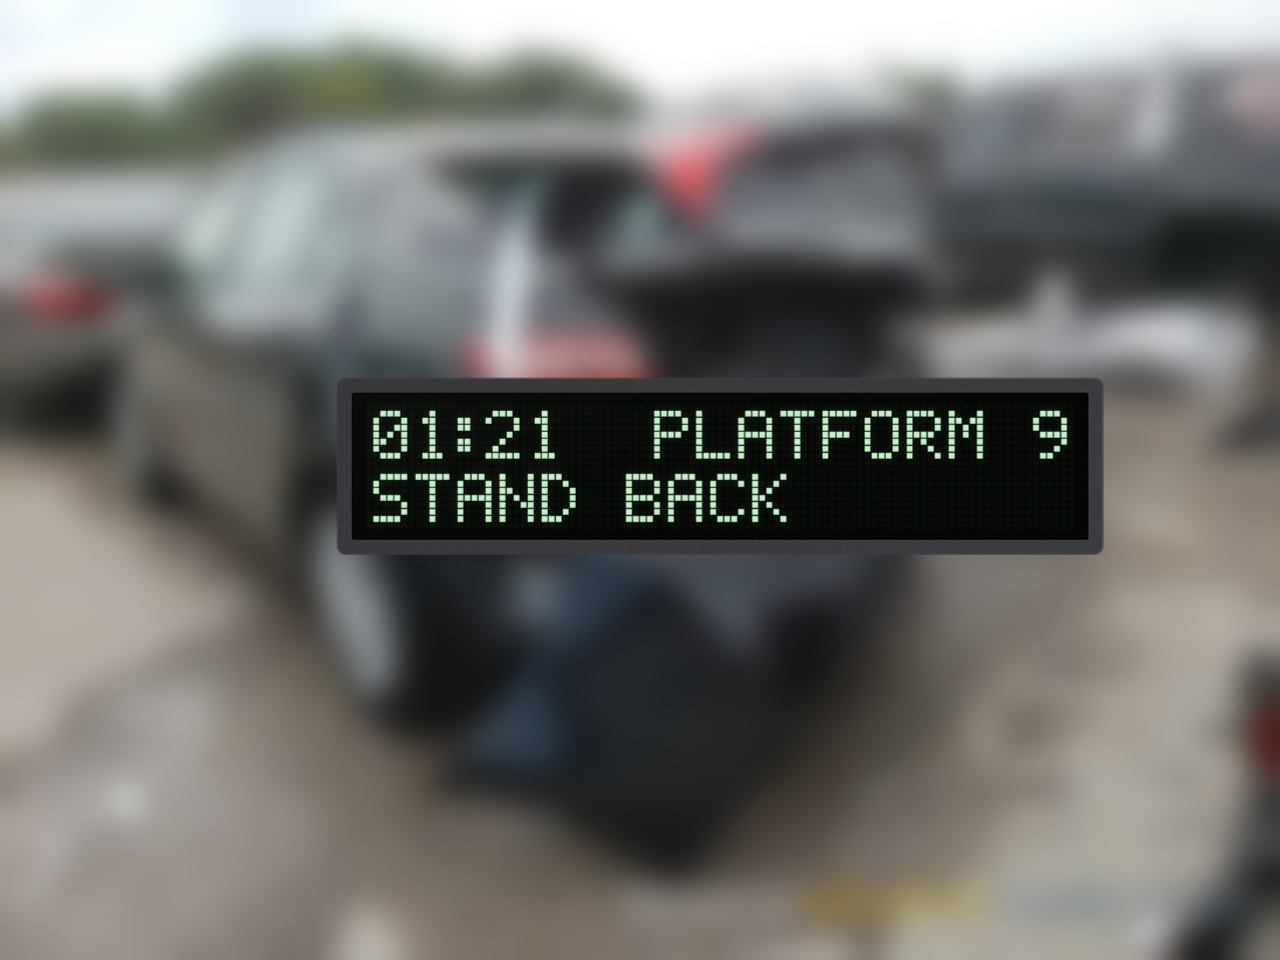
1:21
